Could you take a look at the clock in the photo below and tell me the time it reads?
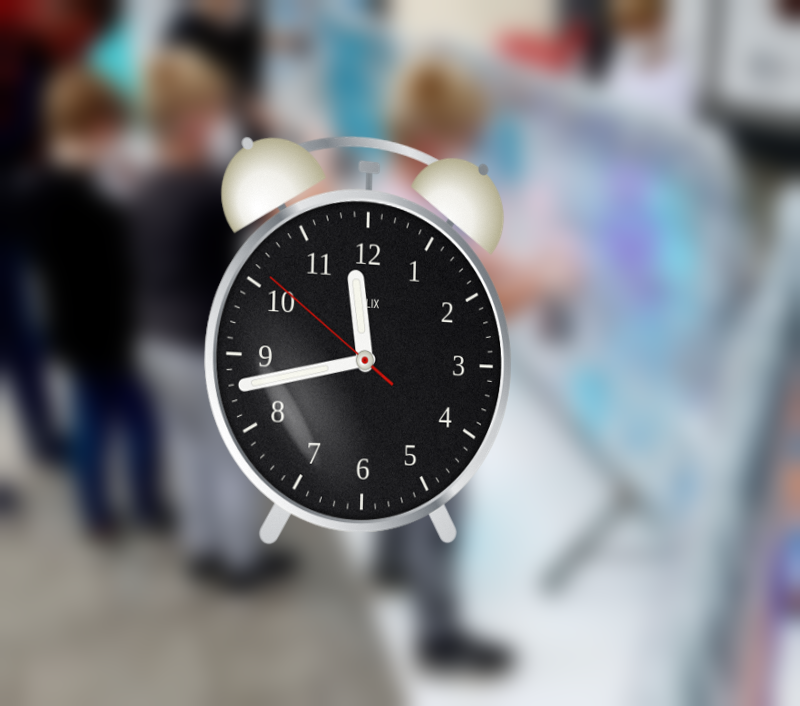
11:42:51
